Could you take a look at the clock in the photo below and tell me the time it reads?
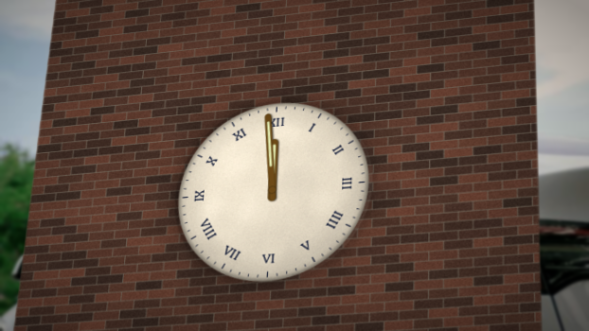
11:59
